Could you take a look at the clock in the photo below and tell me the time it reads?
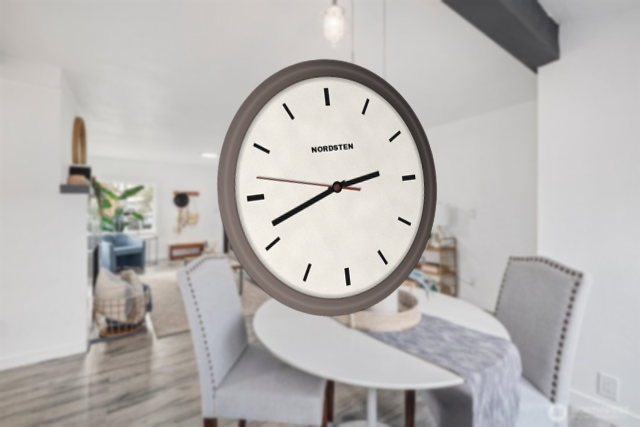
2:41:47
